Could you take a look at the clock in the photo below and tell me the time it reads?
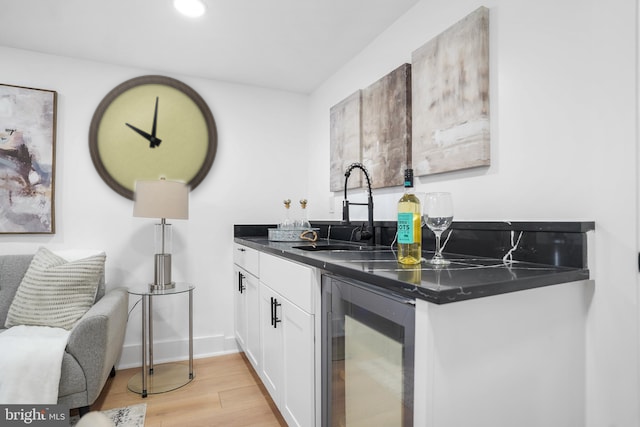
10:01
